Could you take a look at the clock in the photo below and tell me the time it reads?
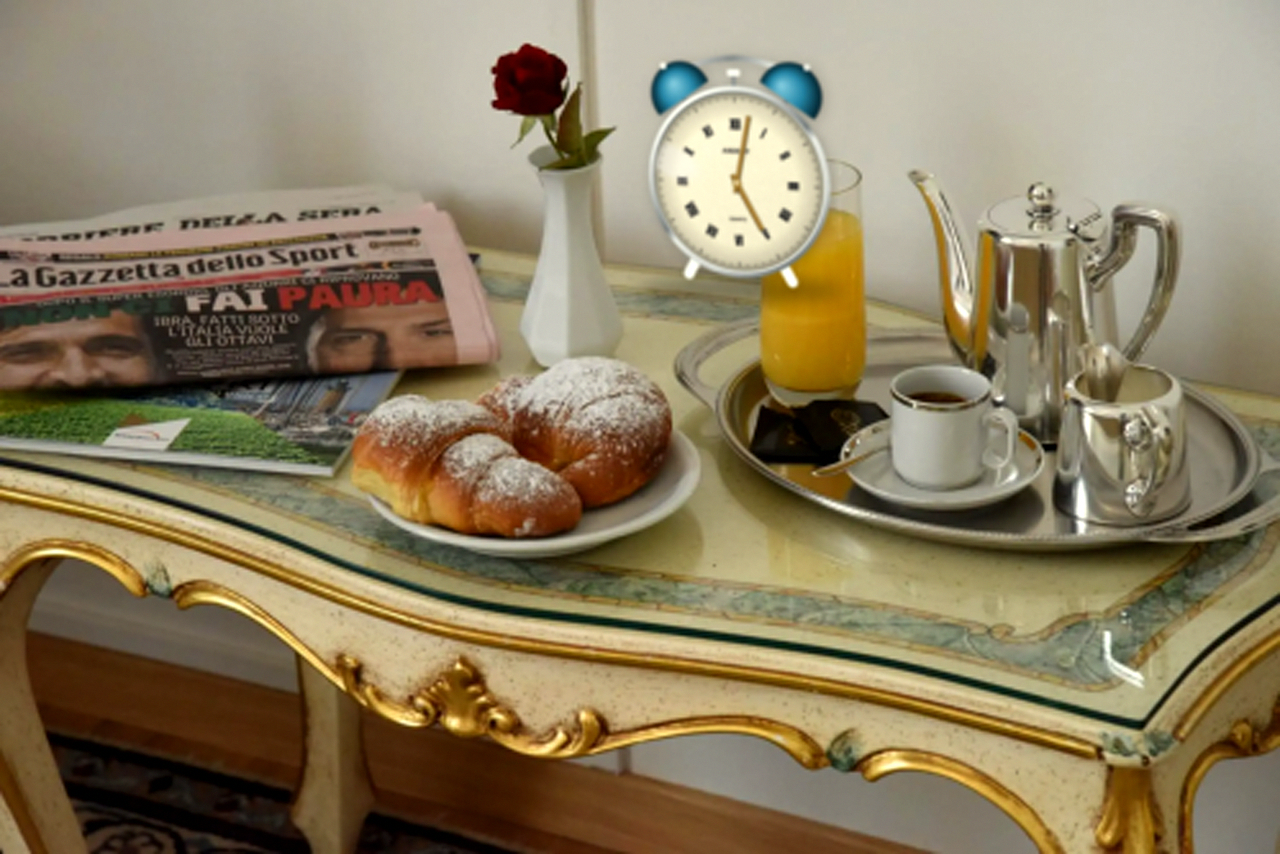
5:02
